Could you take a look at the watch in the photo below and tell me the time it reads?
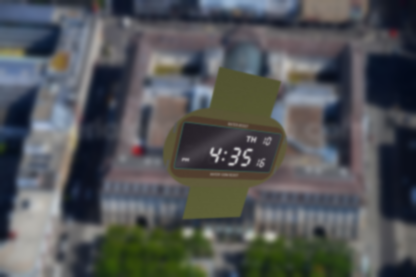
4:35
